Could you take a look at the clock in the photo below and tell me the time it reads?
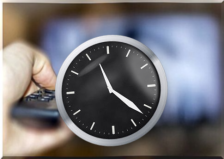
11:22
